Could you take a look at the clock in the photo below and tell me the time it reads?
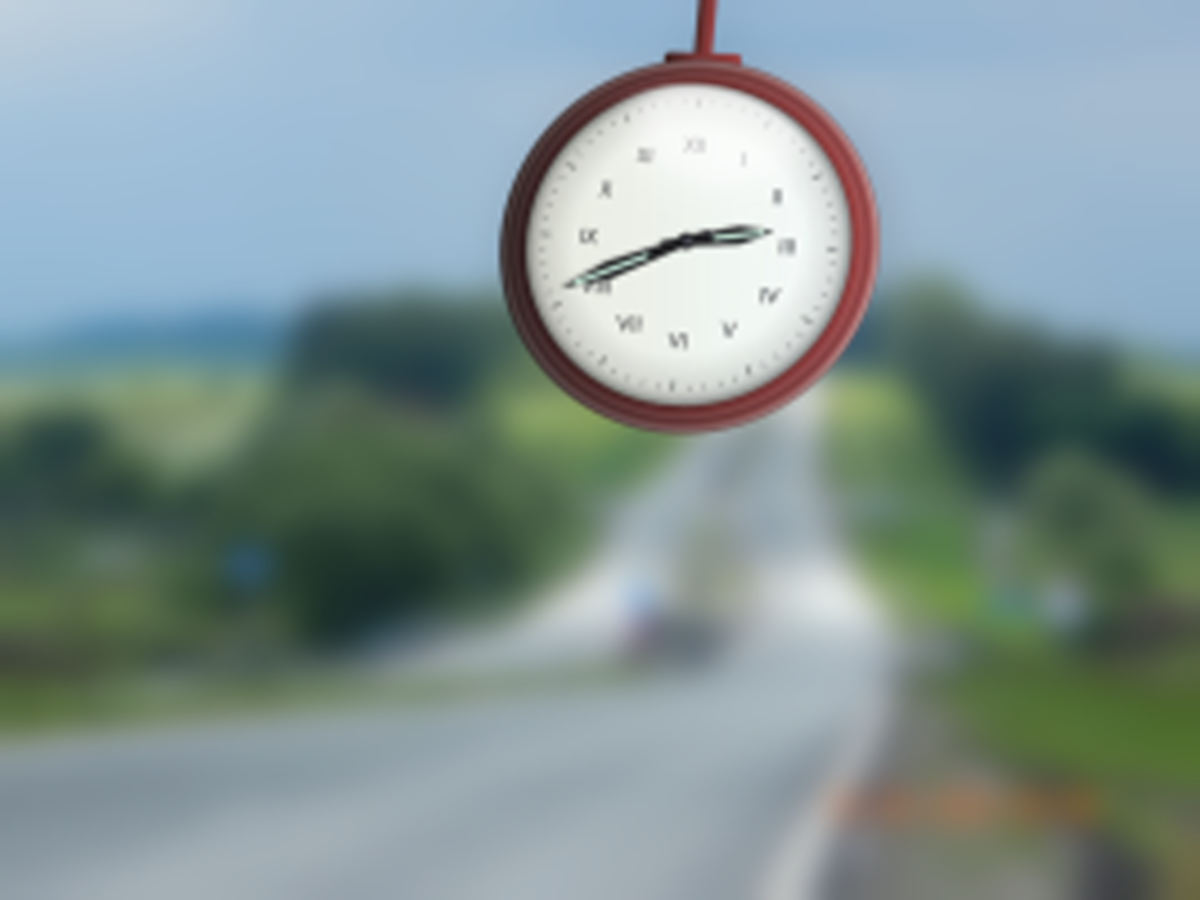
2:41
